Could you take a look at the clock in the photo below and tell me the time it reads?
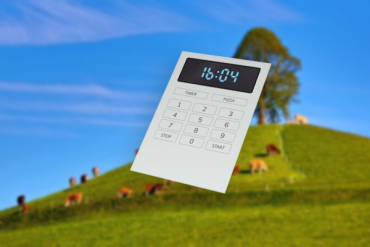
16:04
